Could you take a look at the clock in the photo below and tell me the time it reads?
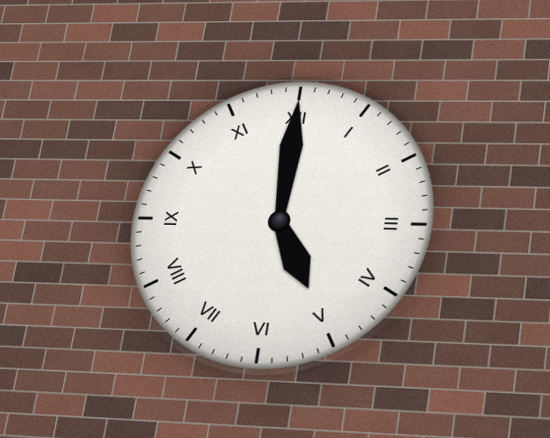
5:00
